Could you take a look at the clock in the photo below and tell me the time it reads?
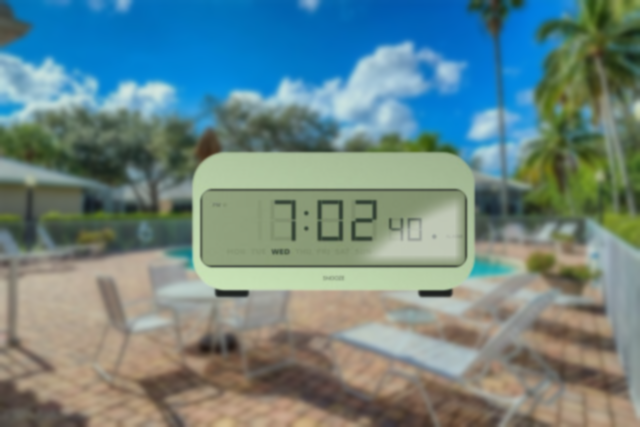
7:02:40
